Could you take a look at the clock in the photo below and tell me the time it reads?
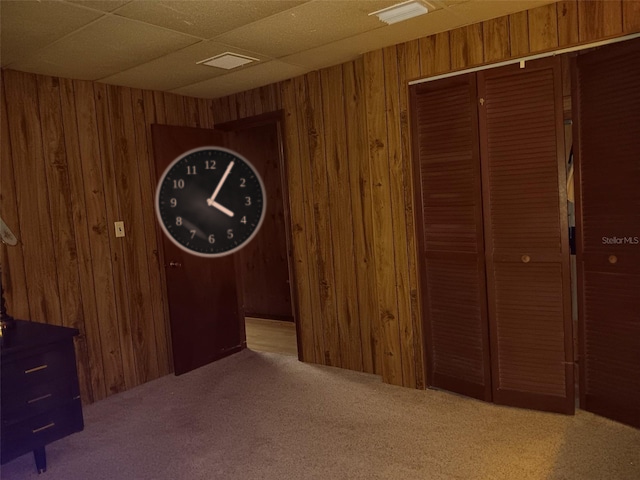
4:05
